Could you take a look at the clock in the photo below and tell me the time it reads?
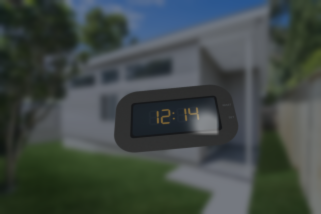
12:14
